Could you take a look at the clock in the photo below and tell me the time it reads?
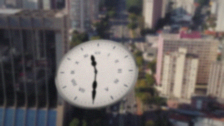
11:30
